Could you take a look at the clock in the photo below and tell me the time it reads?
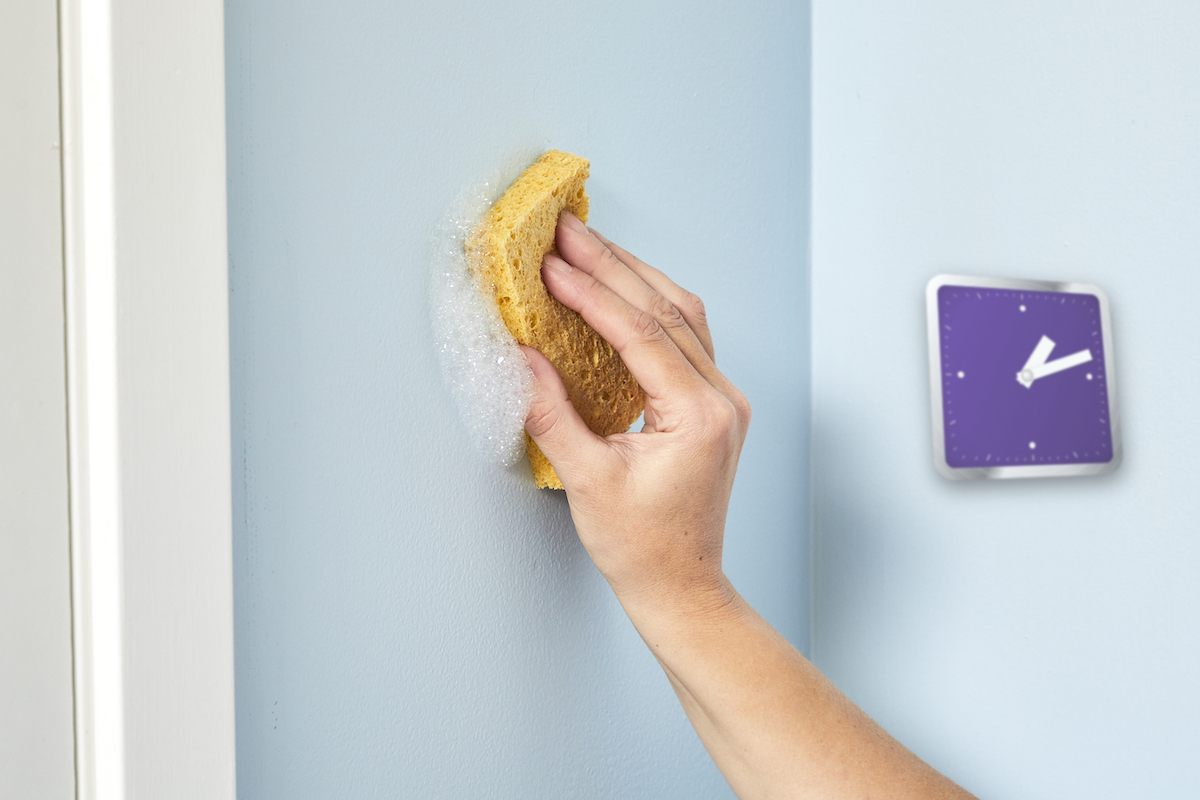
1:12
